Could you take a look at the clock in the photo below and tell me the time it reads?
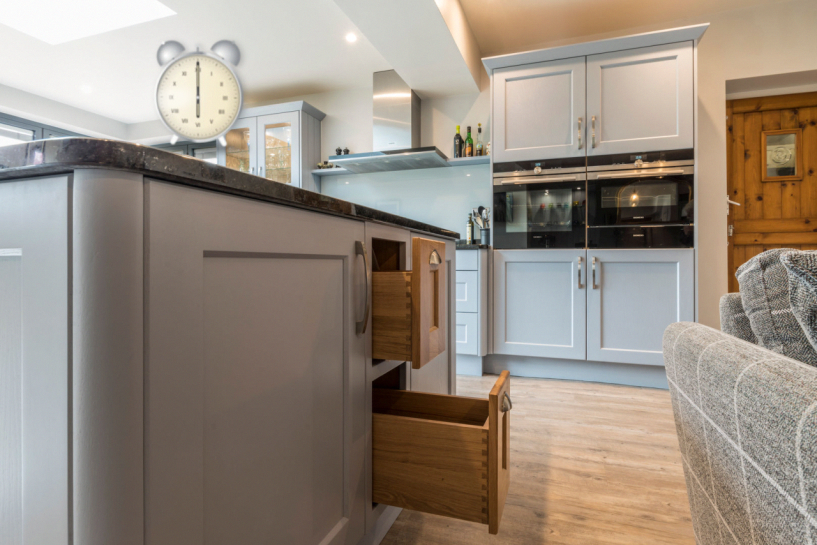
6:00
